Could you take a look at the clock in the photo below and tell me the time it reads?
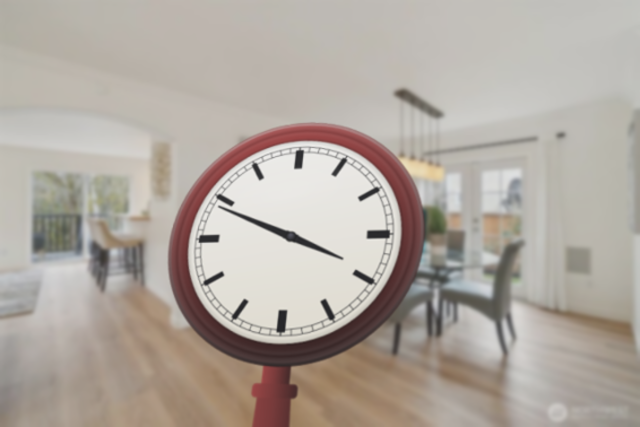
3:49
